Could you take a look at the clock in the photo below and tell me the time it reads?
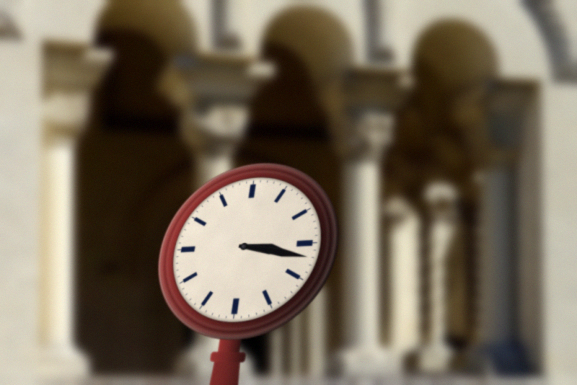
3:17
